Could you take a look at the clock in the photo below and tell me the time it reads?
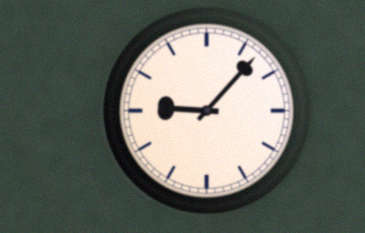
9:07
